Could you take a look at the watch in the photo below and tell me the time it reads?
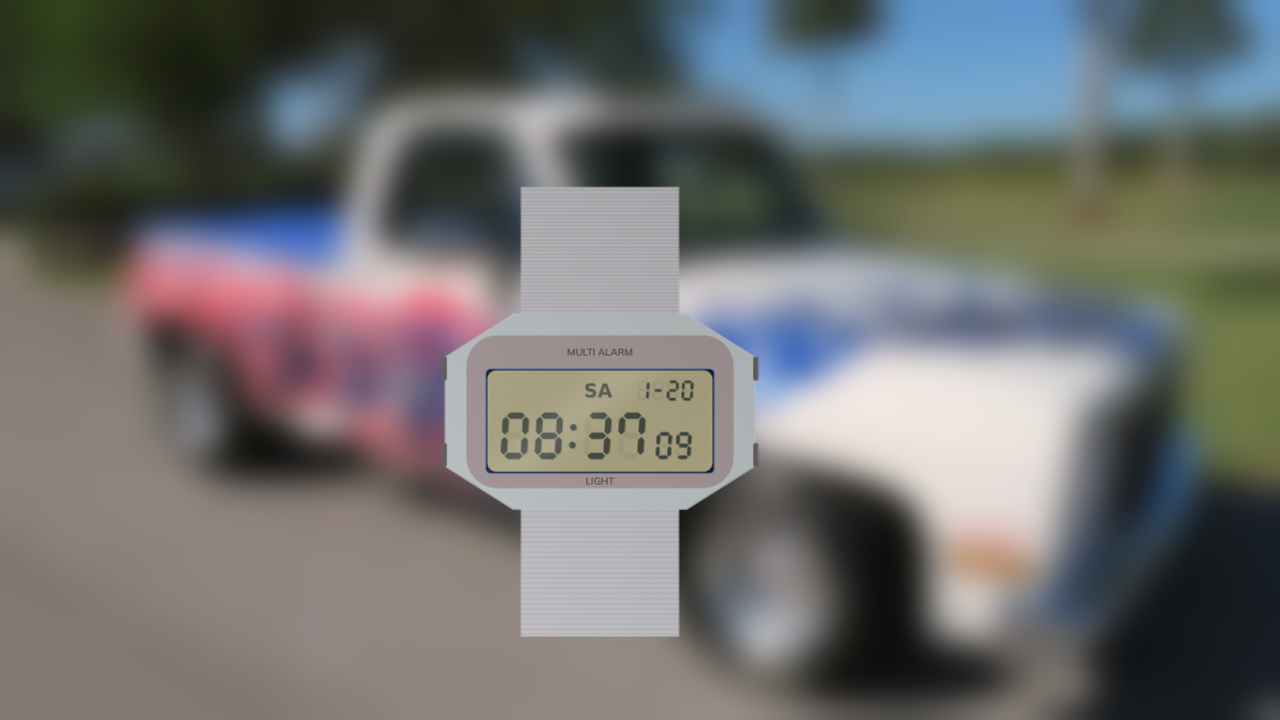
8:37:09
